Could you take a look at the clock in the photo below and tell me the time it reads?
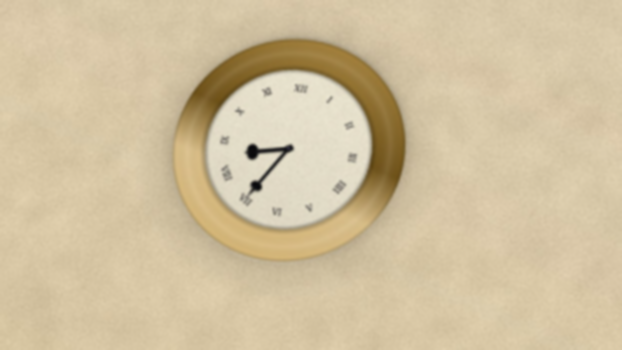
8:35
